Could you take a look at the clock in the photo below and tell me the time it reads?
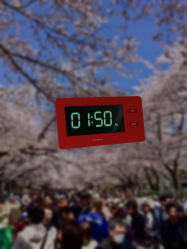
1:50
